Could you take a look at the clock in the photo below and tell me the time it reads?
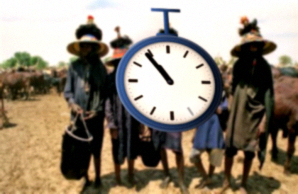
10:54
